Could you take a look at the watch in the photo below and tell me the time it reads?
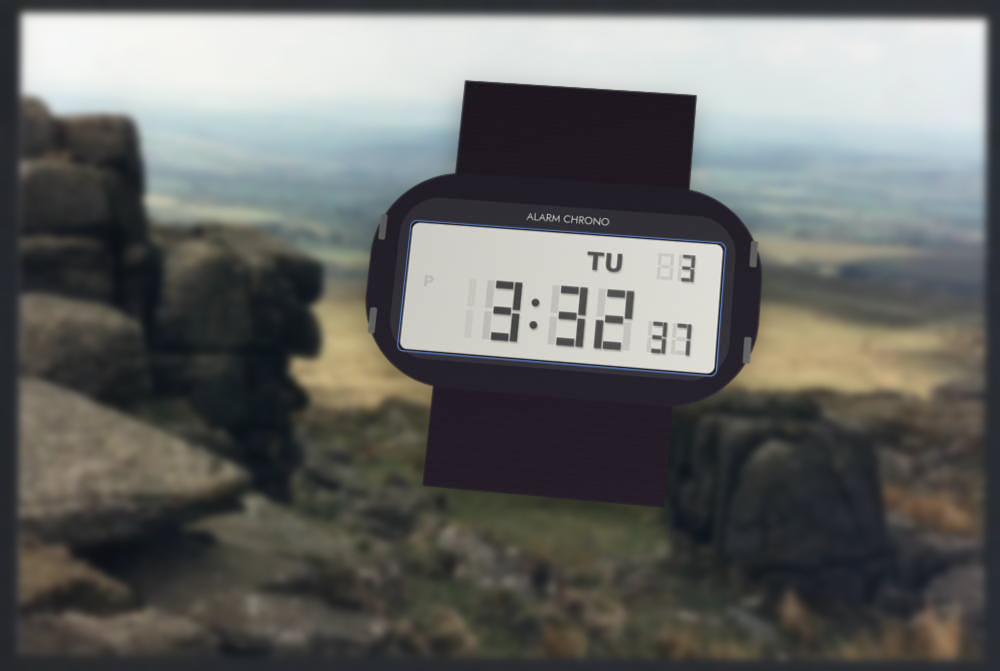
3:32:37
